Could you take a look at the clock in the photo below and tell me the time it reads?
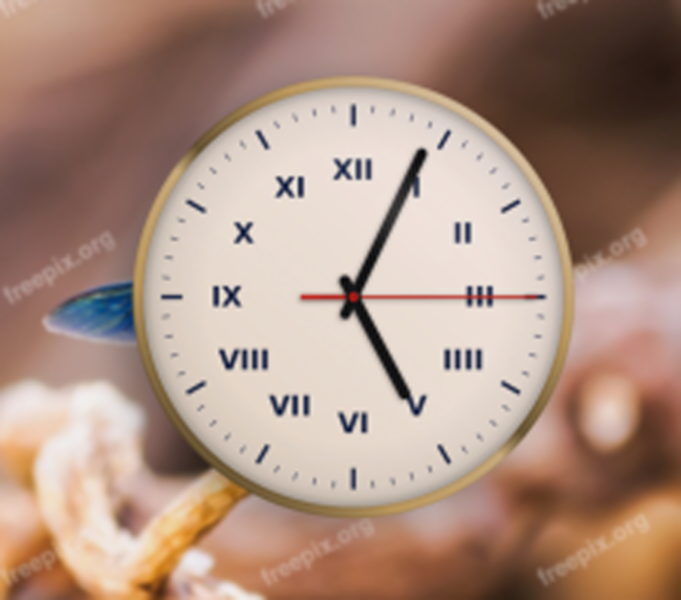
5:04:15
